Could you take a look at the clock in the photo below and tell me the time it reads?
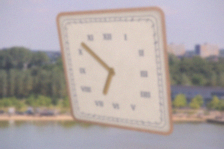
6:52
